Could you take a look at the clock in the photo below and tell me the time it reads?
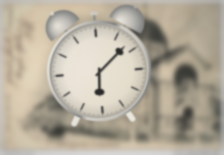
6:08
